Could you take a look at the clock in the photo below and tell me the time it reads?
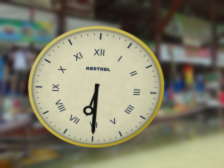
6:30
